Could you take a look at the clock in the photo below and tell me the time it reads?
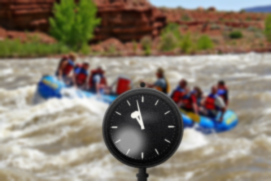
10:58
